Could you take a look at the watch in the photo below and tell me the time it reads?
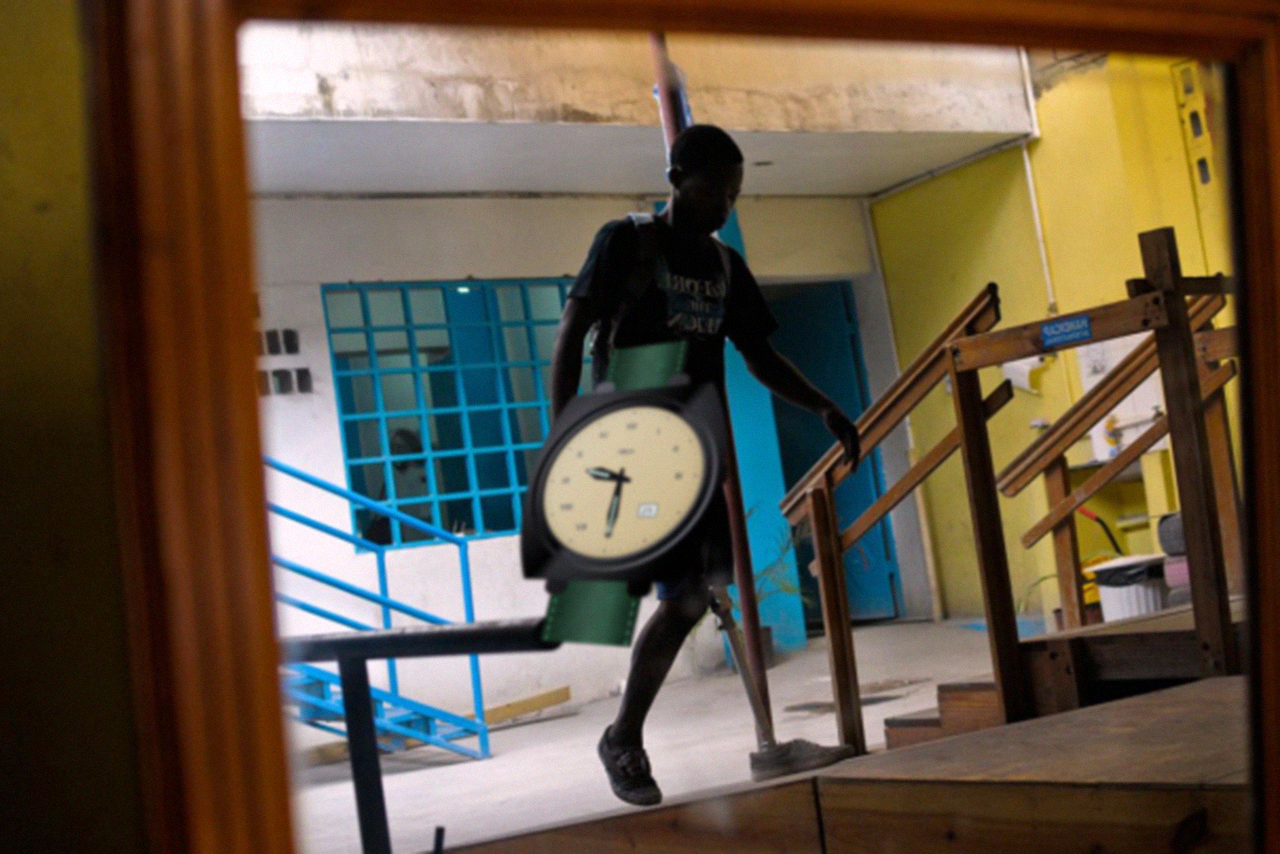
9:30
